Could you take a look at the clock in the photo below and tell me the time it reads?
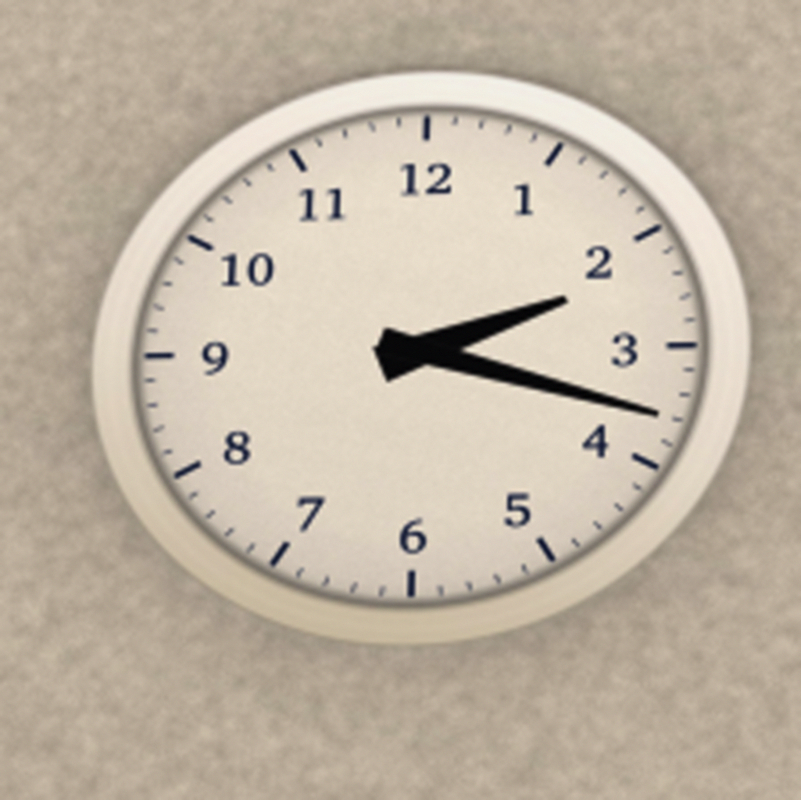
2:18
